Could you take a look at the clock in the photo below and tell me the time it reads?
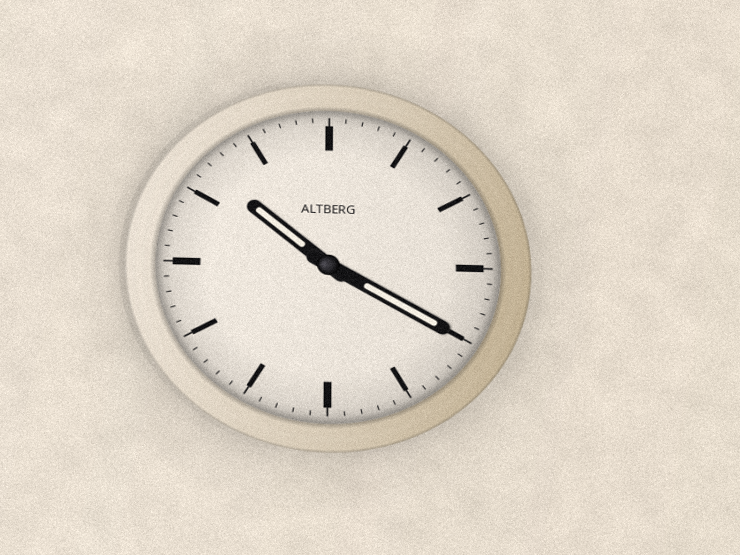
10:20
